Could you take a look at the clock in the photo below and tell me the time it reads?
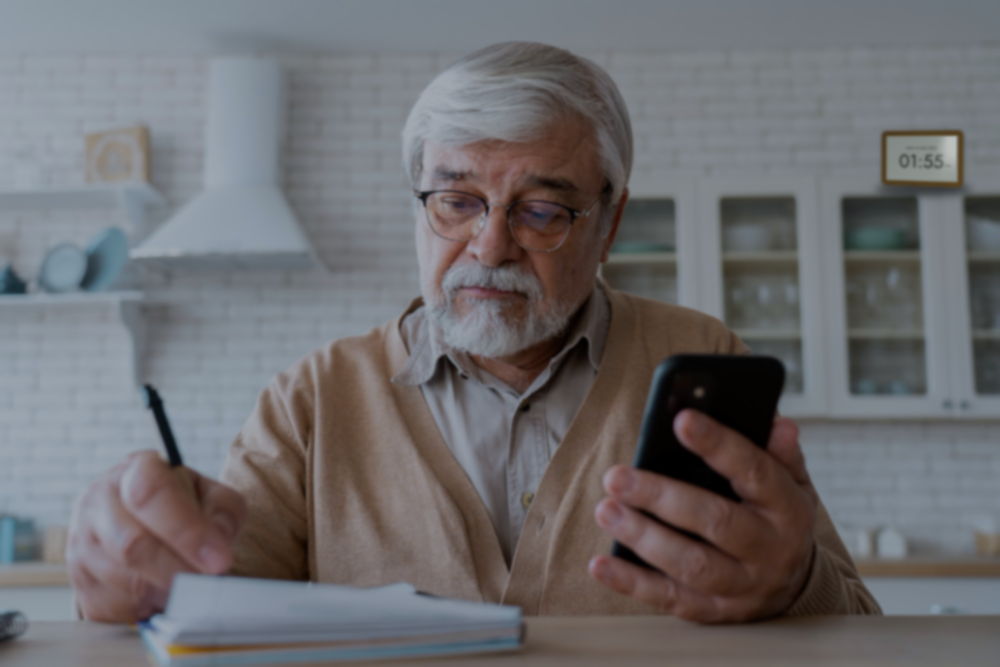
1:55
